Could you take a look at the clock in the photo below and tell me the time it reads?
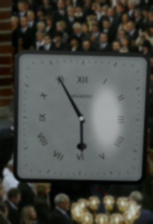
5:55
